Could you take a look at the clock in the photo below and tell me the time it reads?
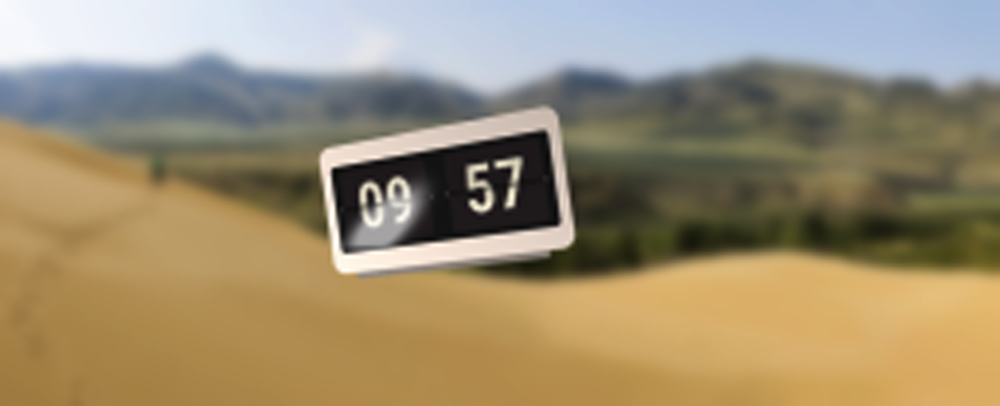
9:57
